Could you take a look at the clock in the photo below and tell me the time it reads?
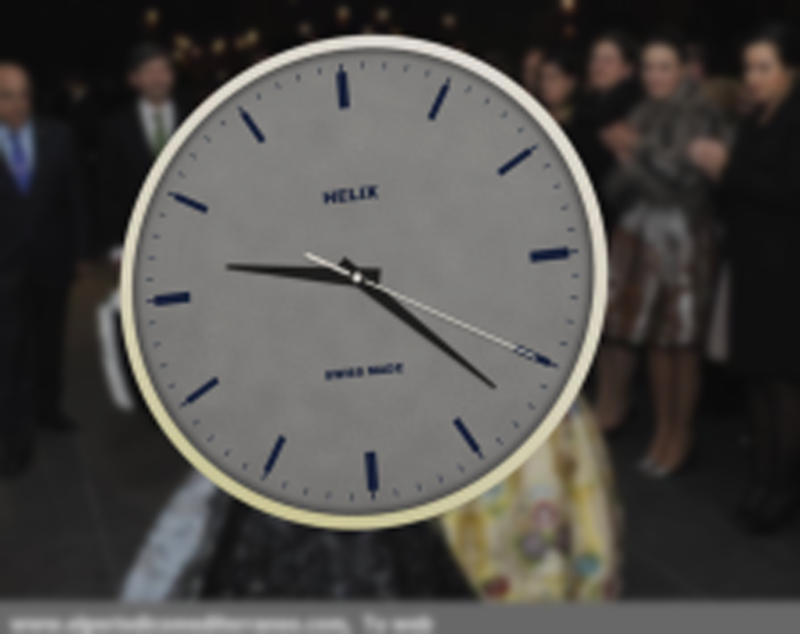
9:22:20
